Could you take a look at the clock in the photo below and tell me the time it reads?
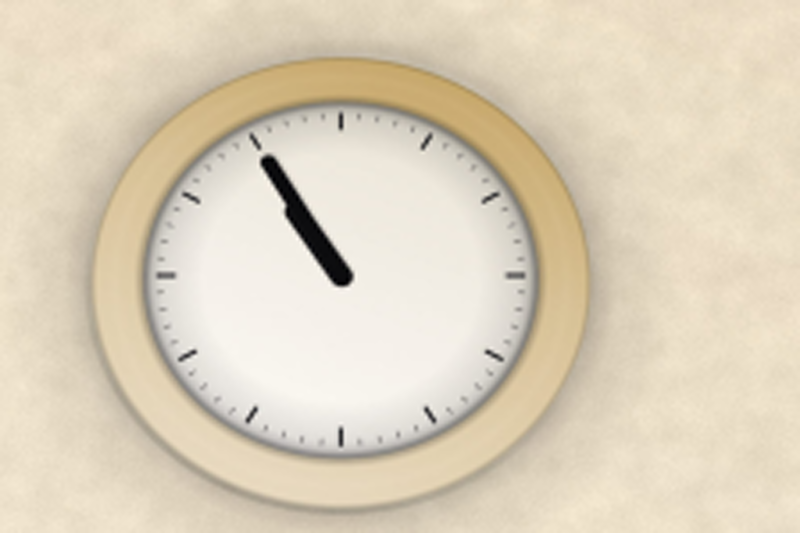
10:55
